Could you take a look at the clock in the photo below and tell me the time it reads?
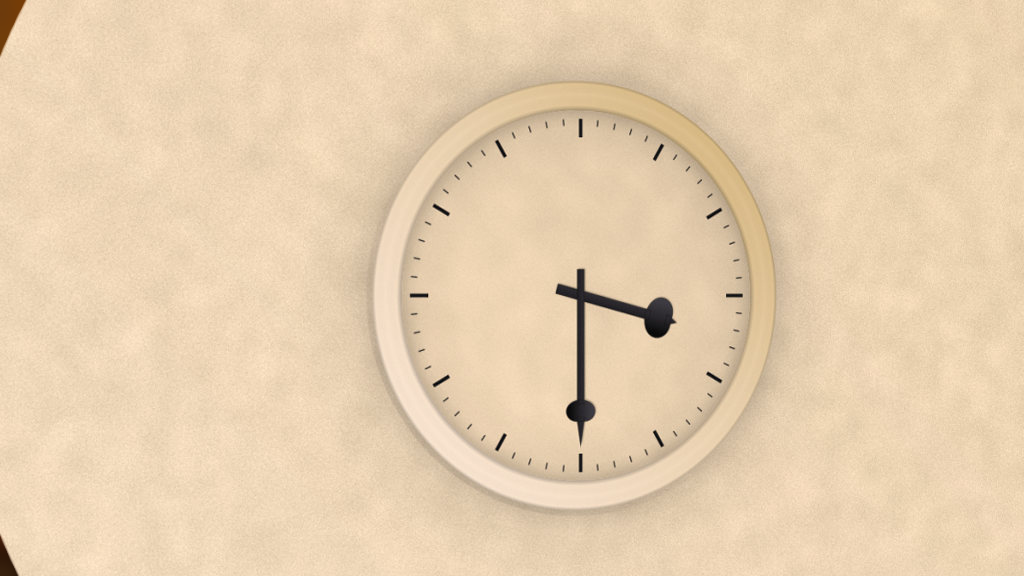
3:30
